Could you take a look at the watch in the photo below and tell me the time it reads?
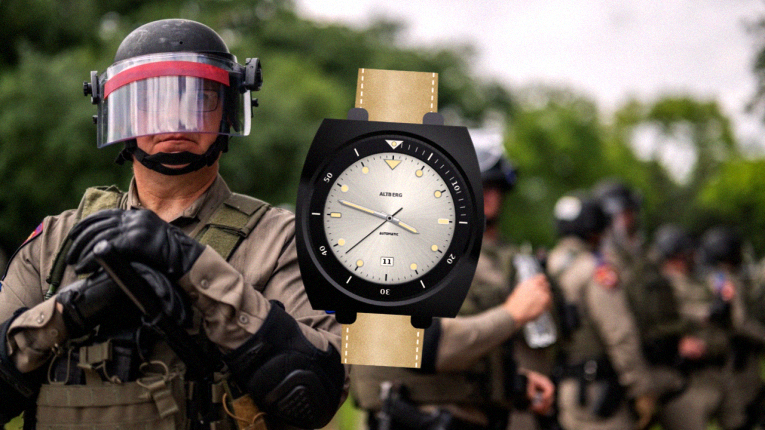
3:47:38
